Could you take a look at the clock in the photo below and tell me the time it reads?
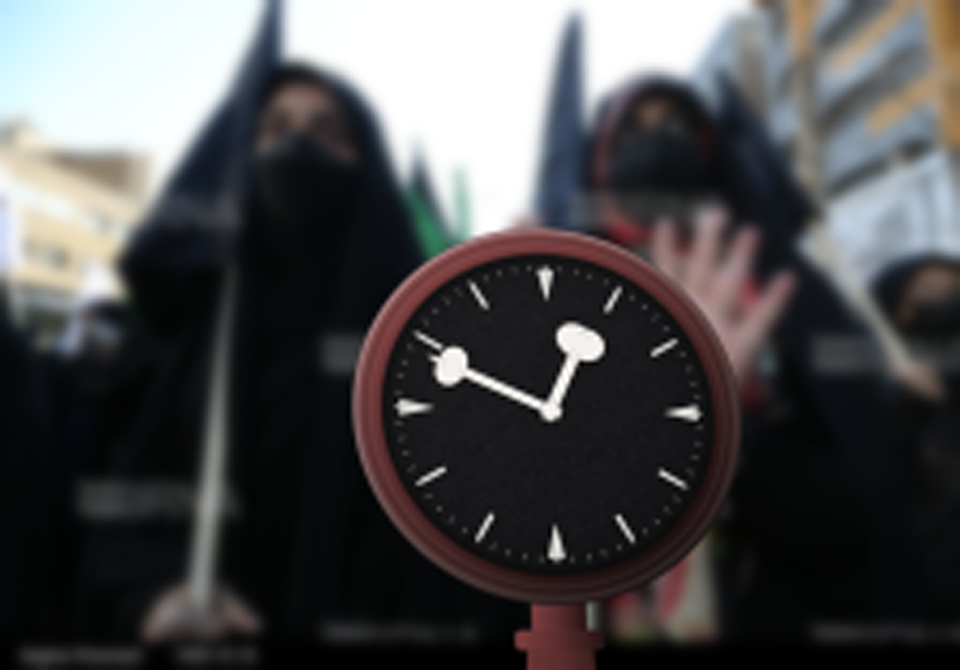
12:49
